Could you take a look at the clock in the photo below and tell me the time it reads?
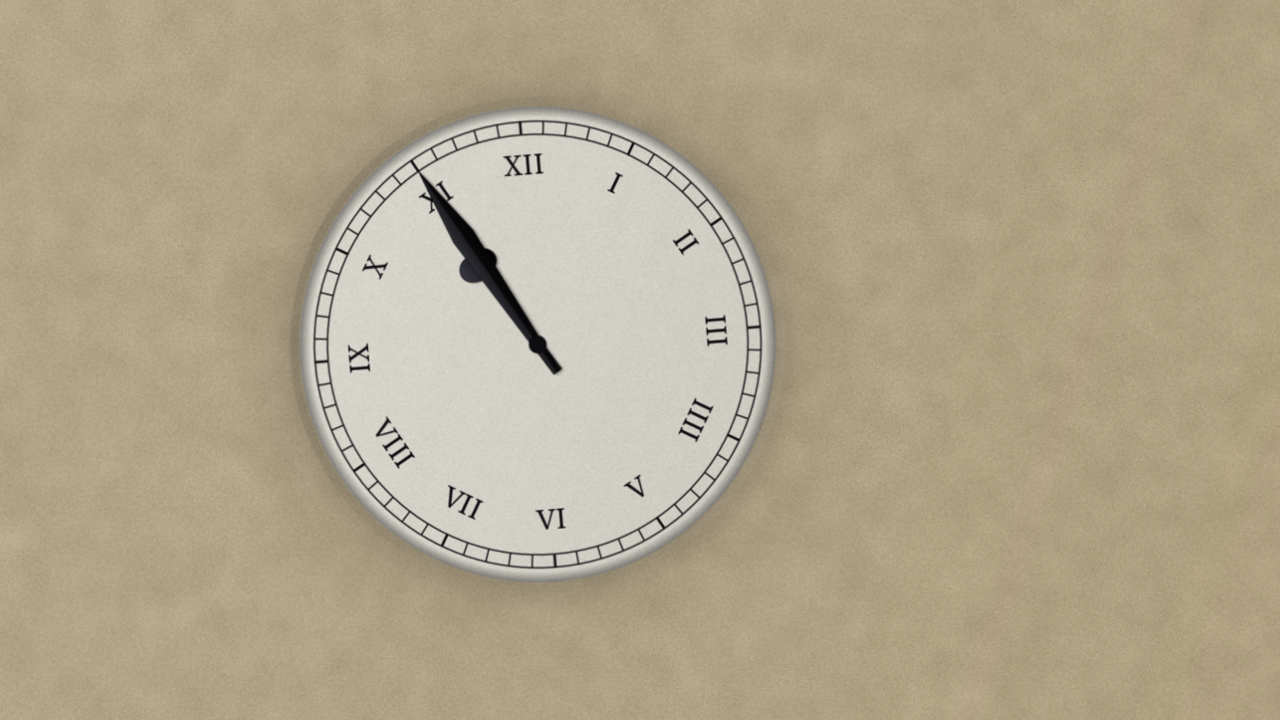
10:55
